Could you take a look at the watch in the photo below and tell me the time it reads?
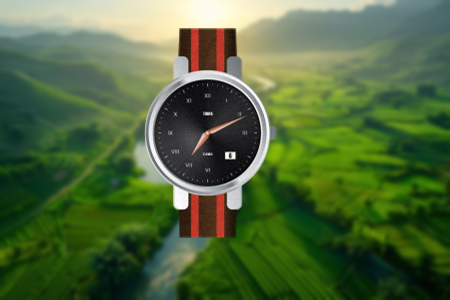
7:11
